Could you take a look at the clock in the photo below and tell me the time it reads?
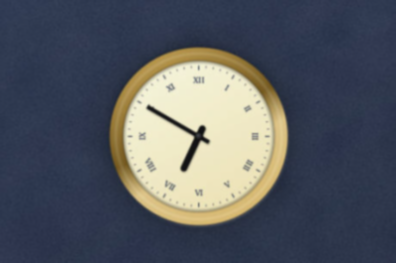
6:50
